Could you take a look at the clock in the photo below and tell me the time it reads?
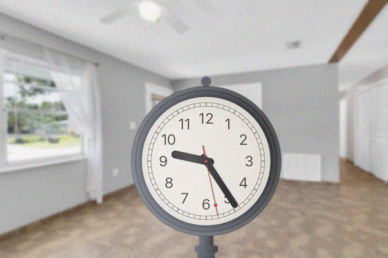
9:24:28
